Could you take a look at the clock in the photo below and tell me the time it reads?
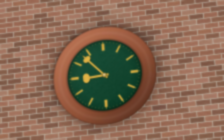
8:53
